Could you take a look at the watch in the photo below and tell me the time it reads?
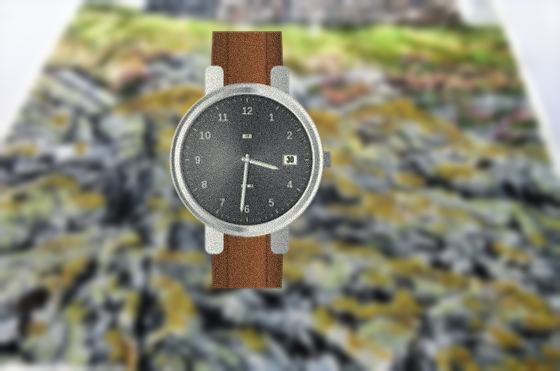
3:31
